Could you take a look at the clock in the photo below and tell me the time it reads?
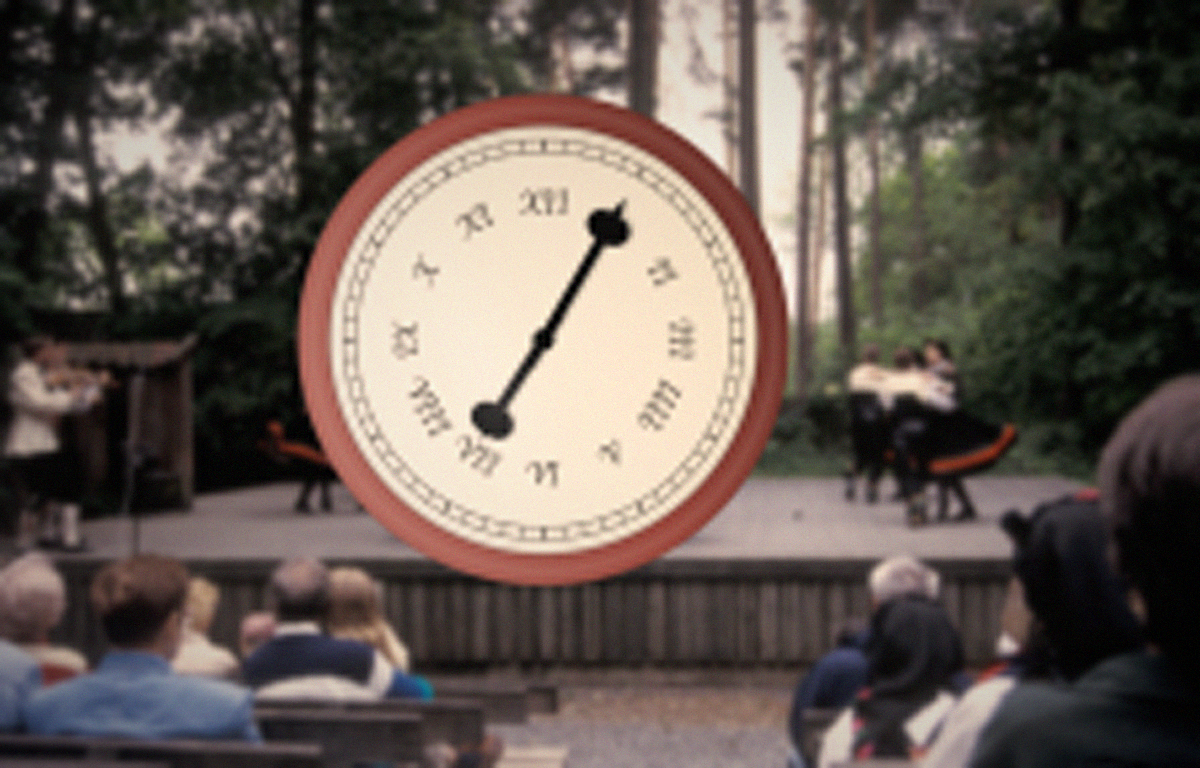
7:05
